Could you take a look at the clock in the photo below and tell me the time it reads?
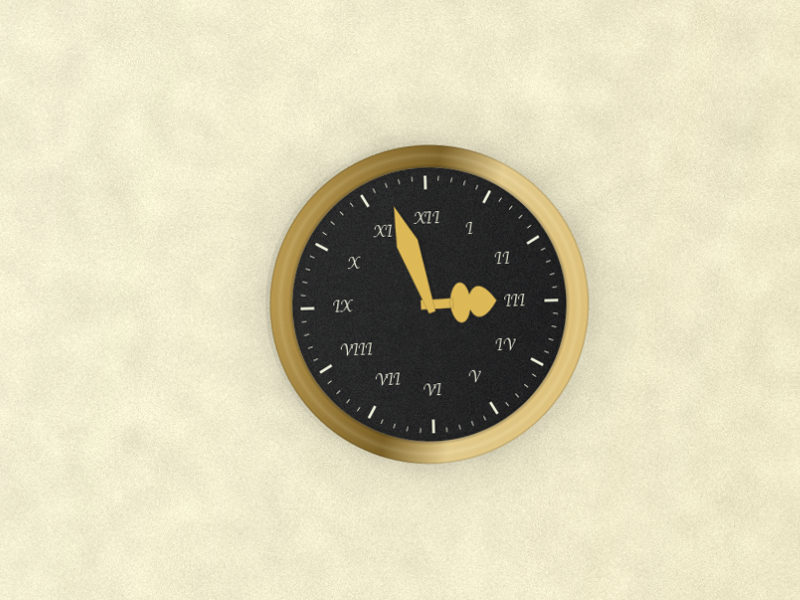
2:57
